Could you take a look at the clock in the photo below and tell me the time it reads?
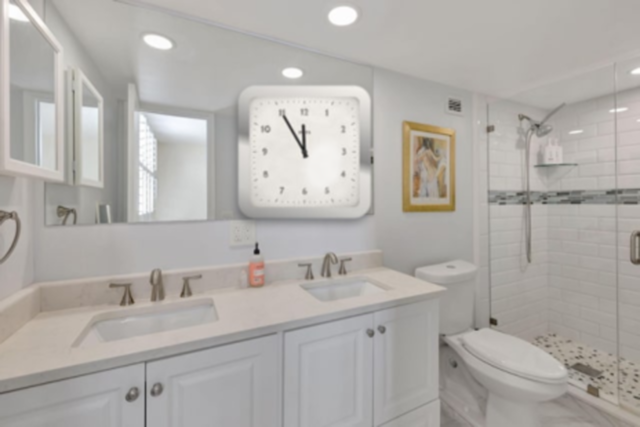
11:55
